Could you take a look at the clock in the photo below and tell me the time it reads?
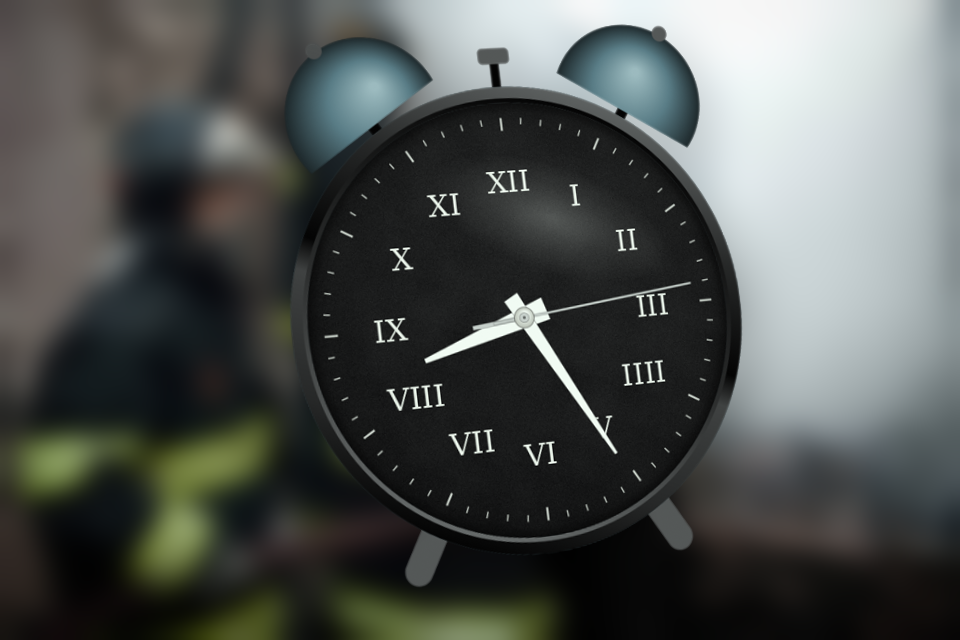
8:25:14
